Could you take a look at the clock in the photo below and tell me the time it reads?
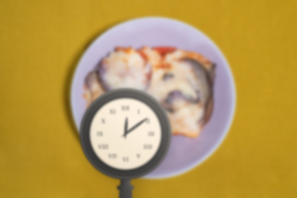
12:09
